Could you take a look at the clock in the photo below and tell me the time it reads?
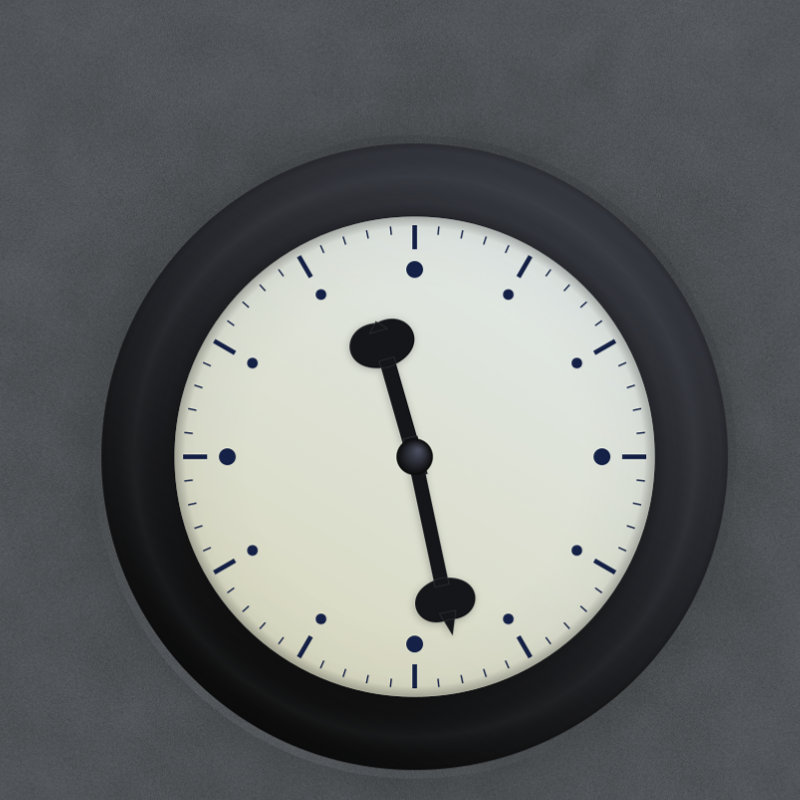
11:28
